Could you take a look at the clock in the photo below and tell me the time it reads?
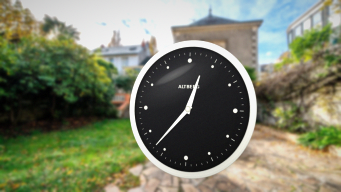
12:37
